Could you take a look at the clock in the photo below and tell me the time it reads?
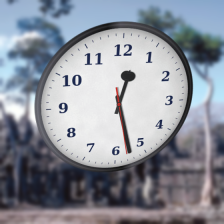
12:27:28
